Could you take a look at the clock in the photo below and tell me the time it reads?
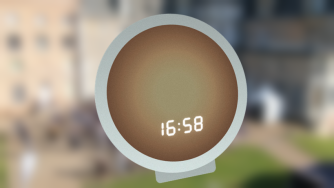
16:58
